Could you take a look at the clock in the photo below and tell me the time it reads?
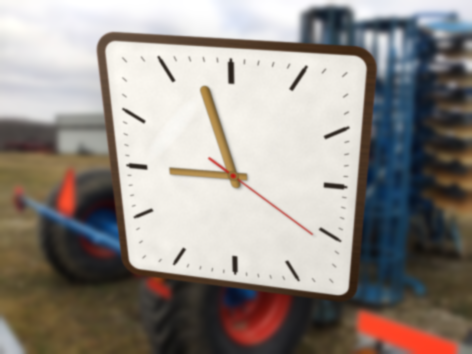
8:57:21
